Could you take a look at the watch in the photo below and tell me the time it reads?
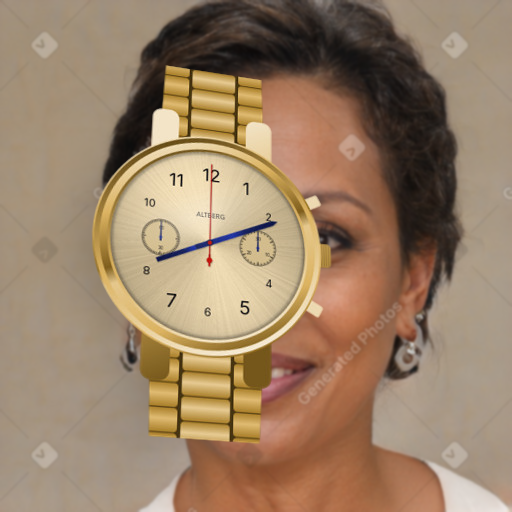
8:11
